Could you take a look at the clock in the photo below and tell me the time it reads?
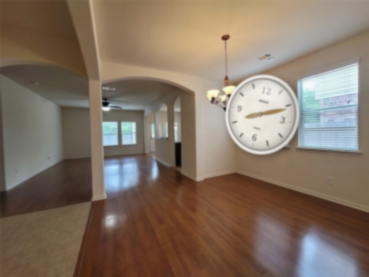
8:11
